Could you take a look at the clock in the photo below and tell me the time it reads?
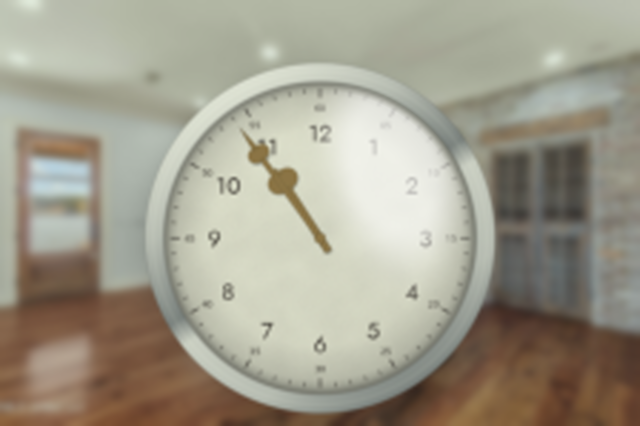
10:54
